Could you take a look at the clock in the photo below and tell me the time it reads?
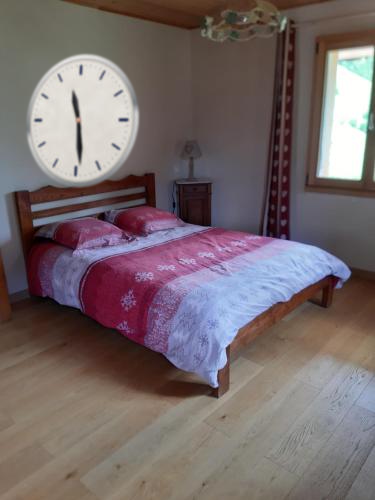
11:29
